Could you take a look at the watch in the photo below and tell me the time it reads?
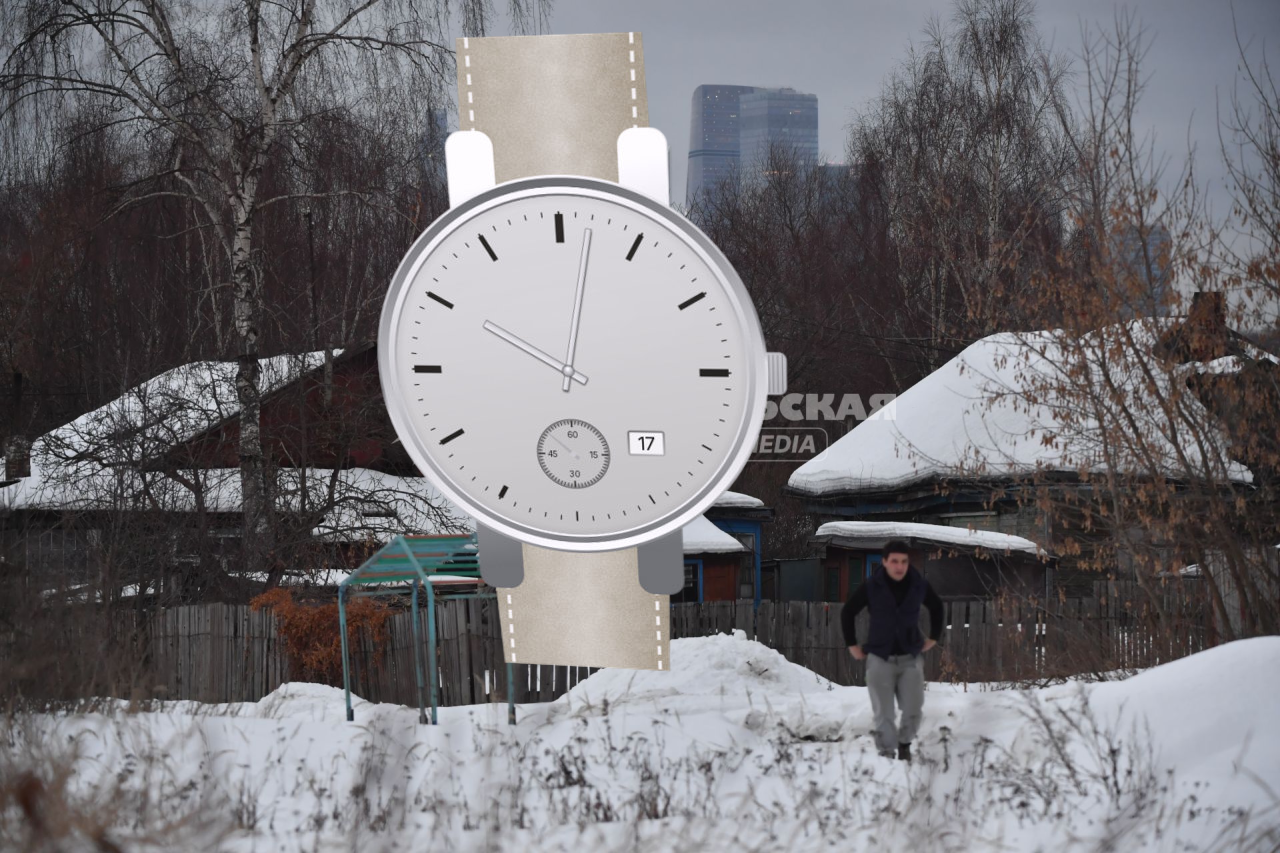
10:01:52
